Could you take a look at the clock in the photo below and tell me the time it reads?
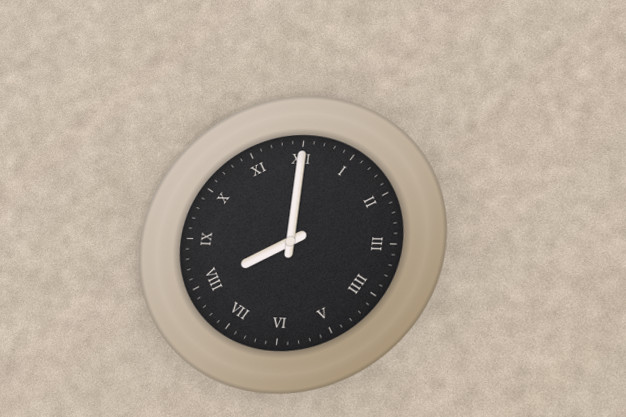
8:00
